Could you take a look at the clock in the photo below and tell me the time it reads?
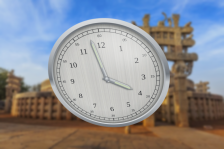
3:58
